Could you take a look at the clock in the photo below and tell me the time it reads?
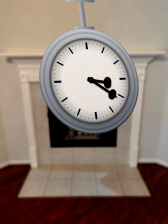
3:21
